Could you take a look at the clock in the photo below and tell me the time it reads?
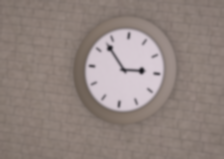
2:53
